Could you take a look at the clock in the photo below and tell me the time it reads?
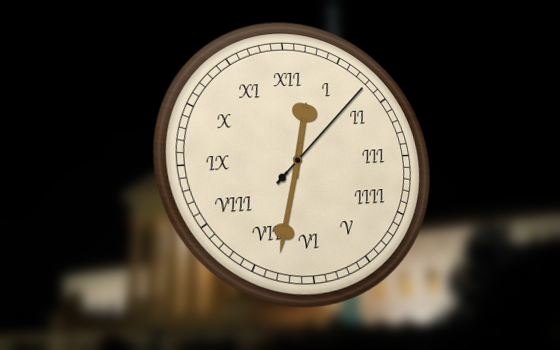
12:33:08
